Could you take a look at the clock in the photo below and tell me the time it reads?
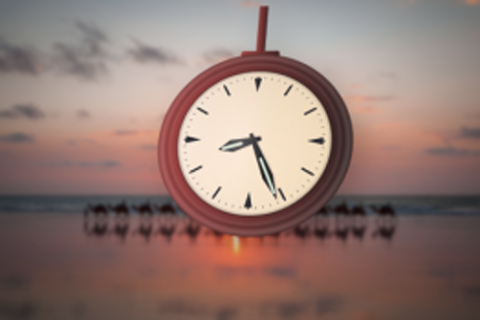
8:26
